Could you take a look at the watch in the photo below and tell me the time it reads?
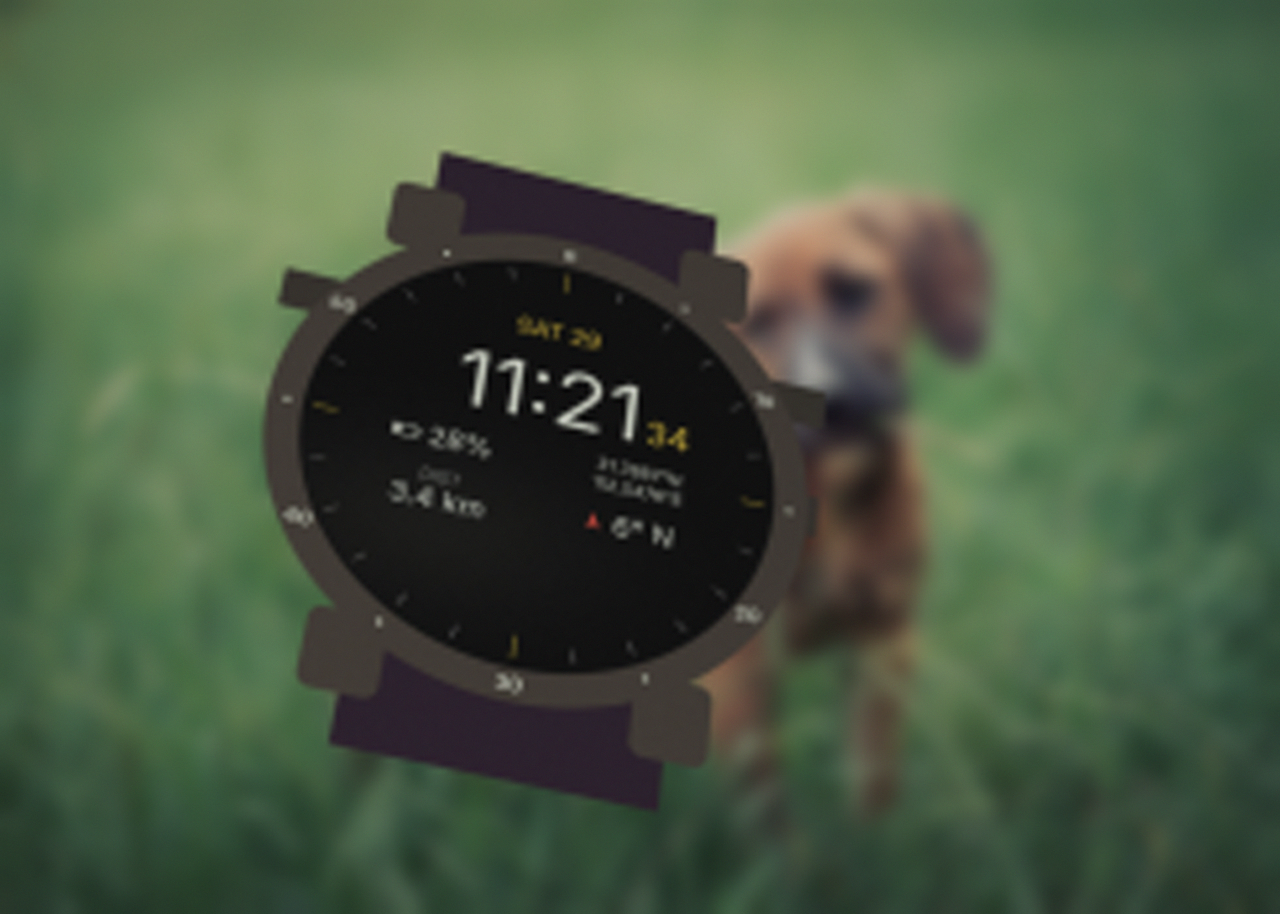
11:21
